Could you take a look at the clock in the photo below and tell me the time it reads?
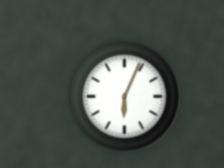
6:04
